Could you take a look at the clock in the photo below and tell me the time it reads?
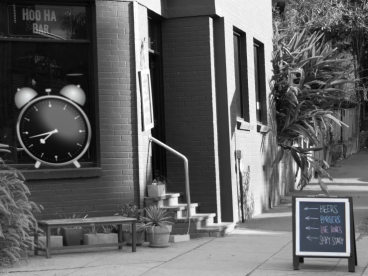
7:43
